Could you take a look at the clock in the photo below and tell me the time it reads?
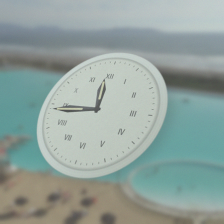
11:44
